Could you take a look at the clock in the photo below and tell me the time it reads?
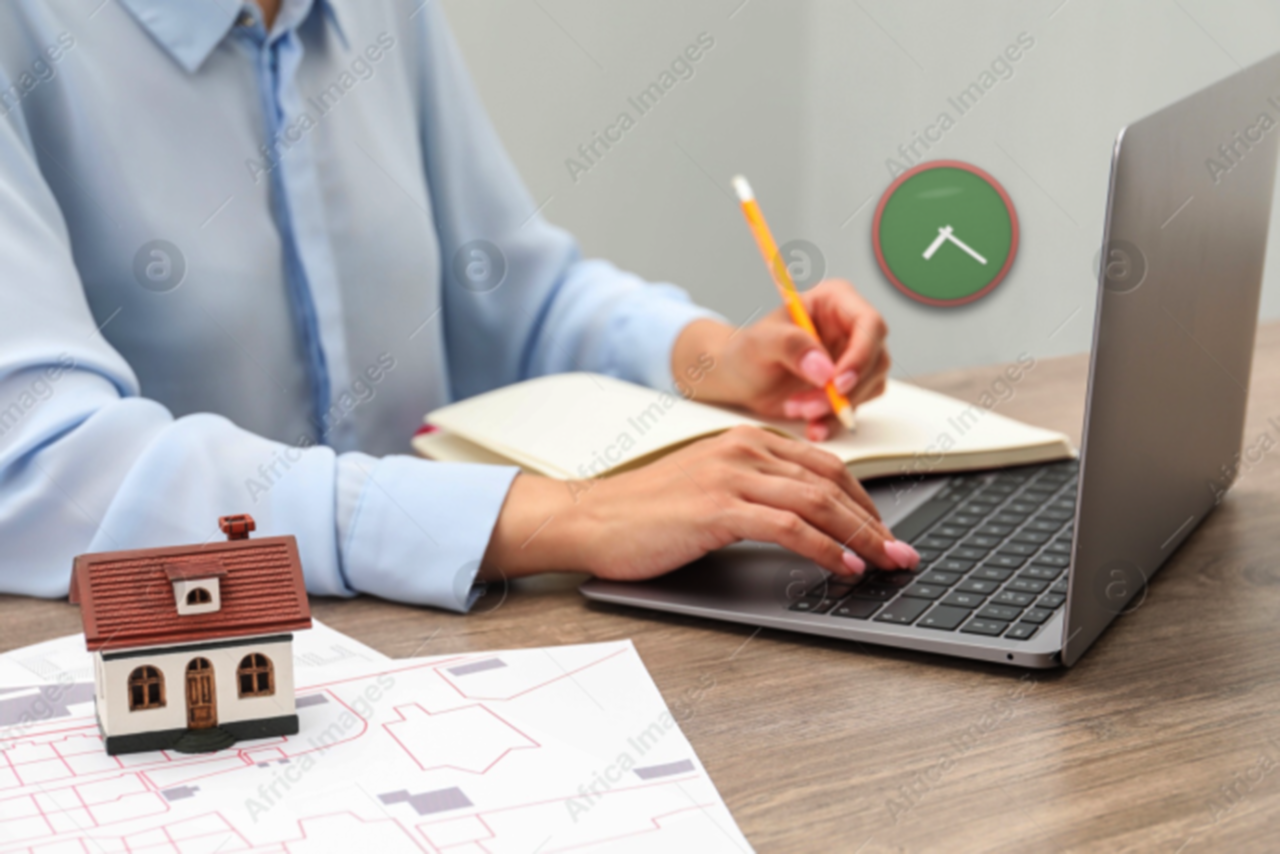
7:21
